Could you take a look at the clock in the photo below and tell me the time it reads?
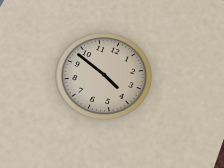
3:48
